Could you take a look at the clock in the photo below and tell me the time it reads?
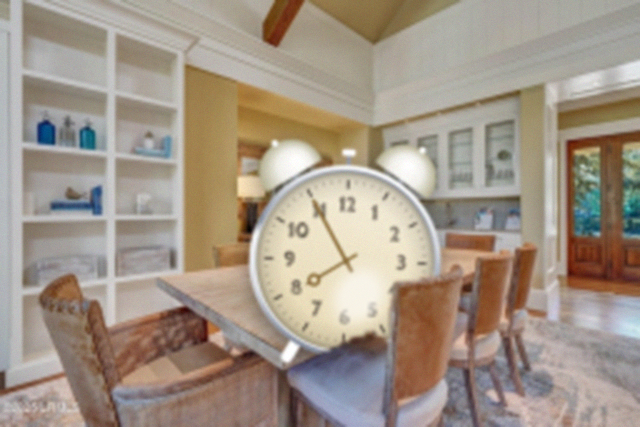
7:55
